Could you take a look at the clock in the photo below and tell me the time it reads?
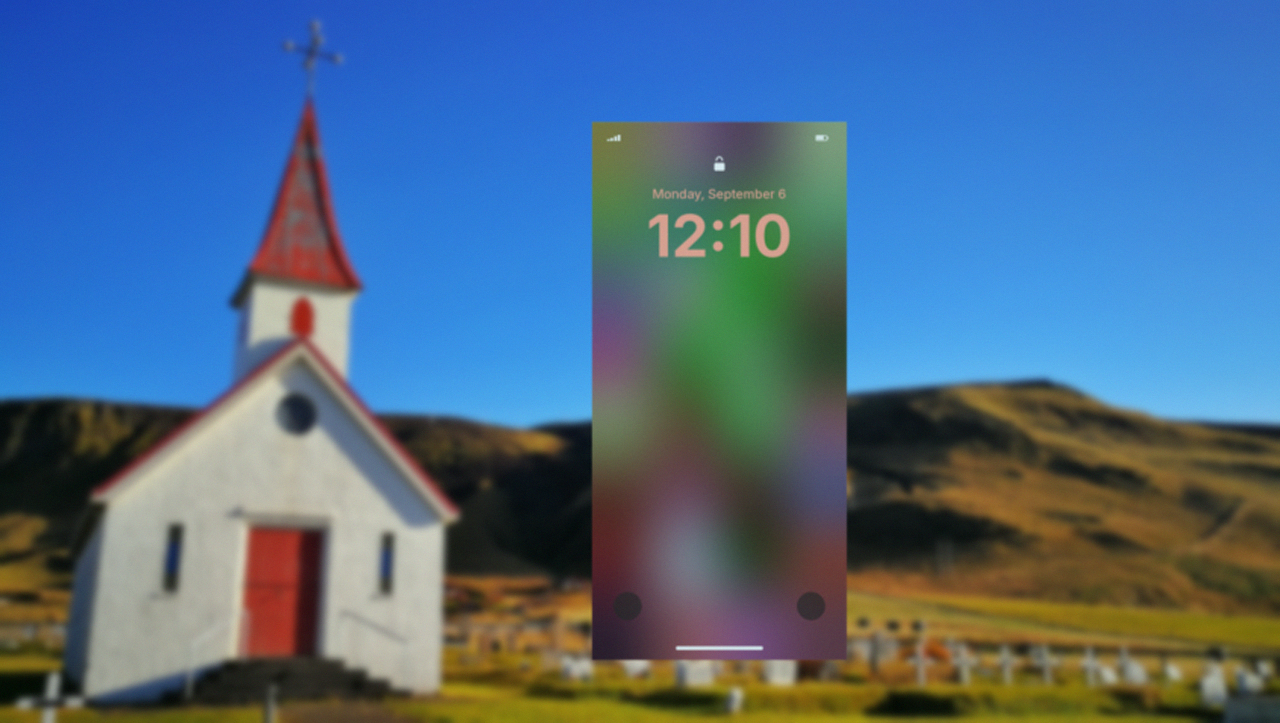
12:10
